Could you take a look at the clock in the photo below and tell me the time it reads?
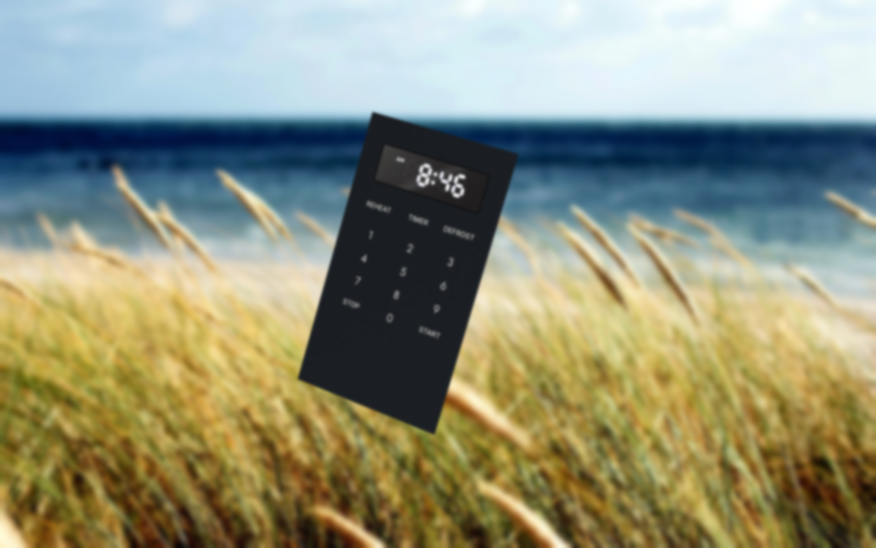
8:46
